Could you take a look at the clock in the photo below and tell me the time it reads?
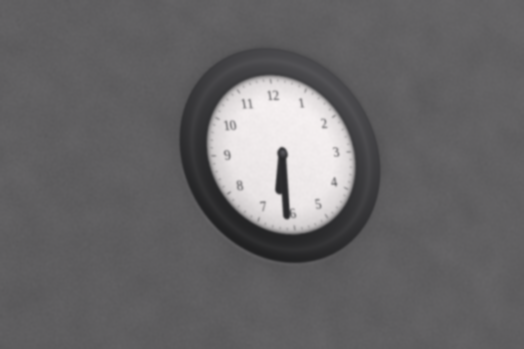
6:31
